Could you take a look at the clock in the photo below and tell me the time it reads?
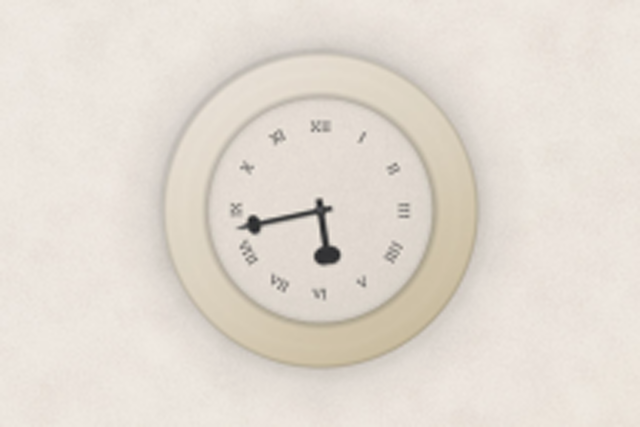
5:43
